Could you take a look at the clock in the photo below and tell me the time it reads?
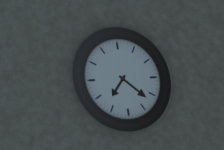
7:22
